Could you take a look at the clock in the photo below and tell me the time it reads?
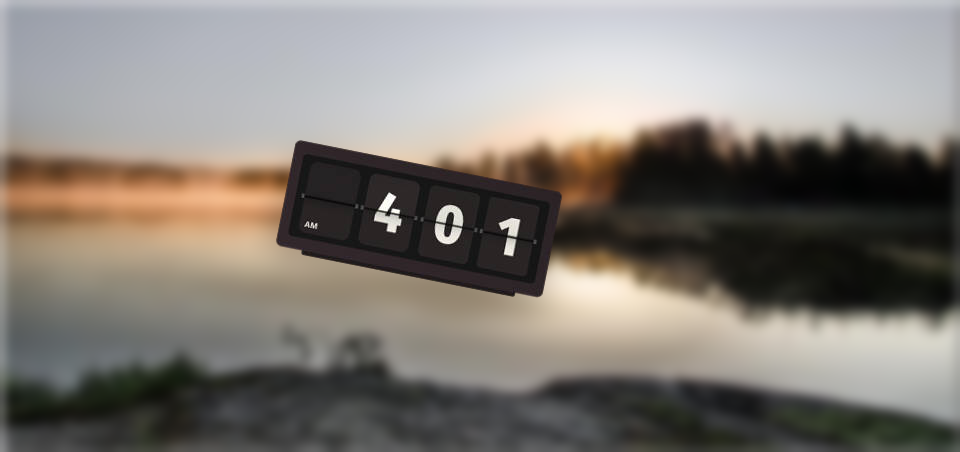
4:01
